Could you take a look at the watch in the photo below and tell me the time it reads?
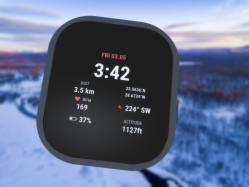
3:42
